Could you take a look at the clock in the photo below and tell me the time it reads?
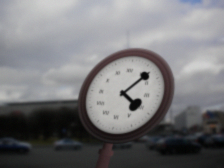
4:07
